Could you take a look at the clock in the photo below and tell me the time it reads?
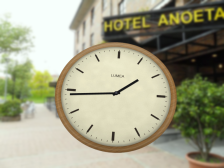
1:44
